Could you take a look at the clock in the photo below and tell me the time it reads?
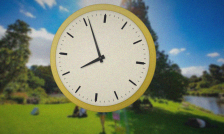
7:56
